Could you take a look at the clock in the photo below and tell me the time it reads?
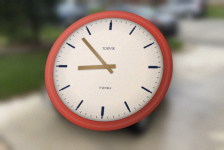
8:53
